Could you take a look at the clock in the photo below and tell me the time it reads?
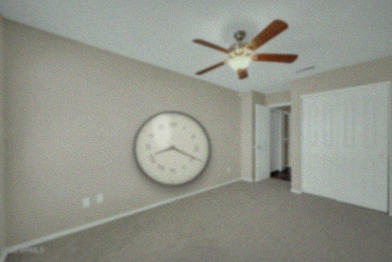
8:19
